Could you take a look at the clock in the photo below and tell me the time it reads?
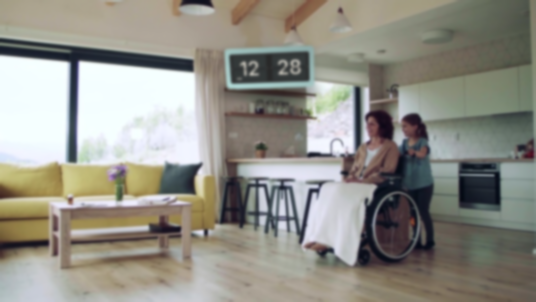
12:28
